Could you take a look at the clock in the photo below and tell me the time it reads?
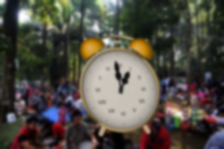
12:59
